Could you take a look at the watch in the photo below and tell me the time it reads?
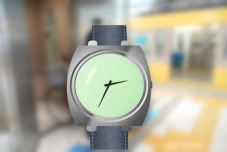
2:34
